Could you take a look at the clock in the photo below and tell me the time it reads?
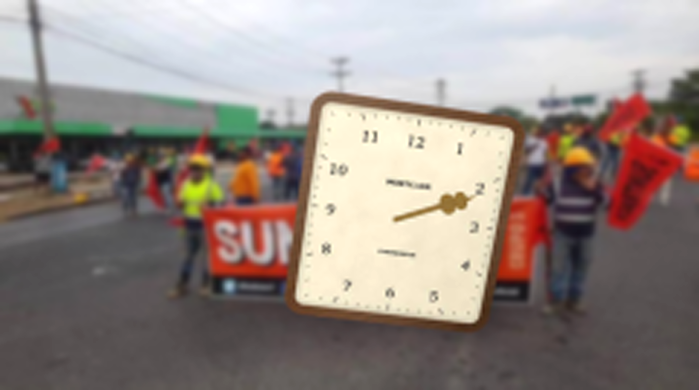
2:11
